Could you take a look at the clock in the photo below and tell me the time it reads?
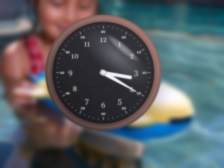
3:20
